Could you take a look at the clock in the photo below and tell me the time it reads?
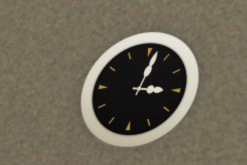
3:02
